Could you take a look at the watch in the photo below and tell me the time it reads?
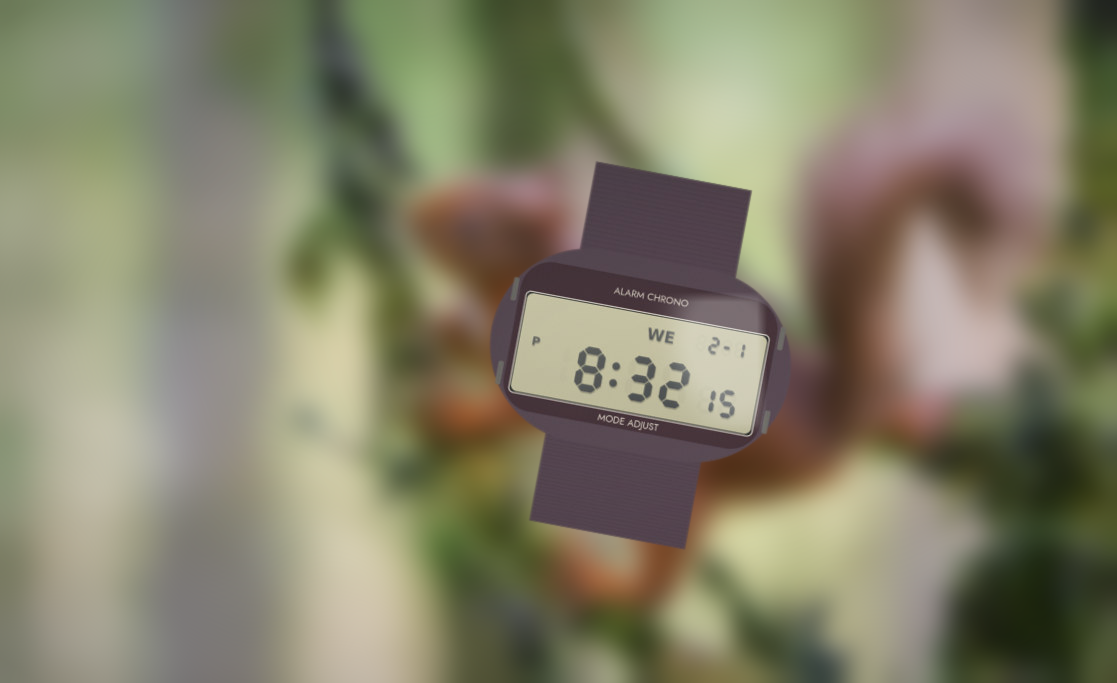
8:32:15
